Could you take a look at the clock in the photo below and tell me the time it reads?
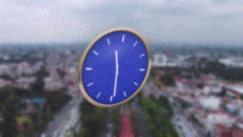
11:29
